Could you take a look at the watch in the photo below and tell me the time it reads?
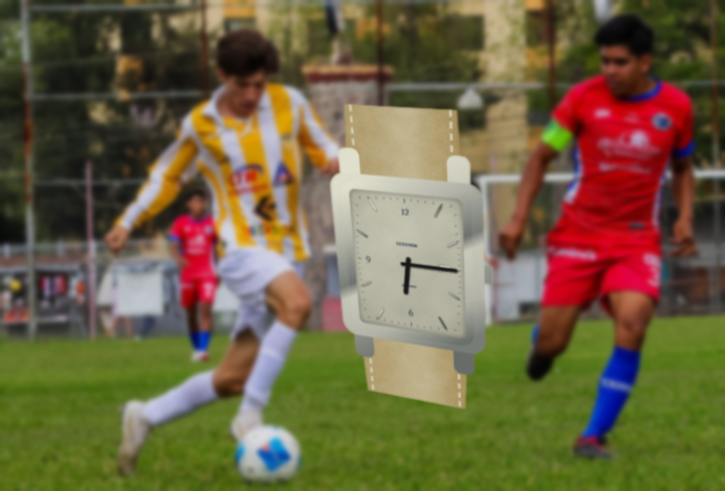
6:15
